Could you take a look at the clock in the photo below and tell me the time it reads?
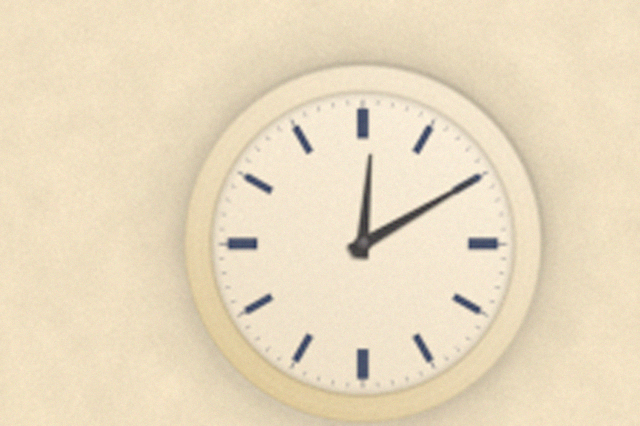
12:10
